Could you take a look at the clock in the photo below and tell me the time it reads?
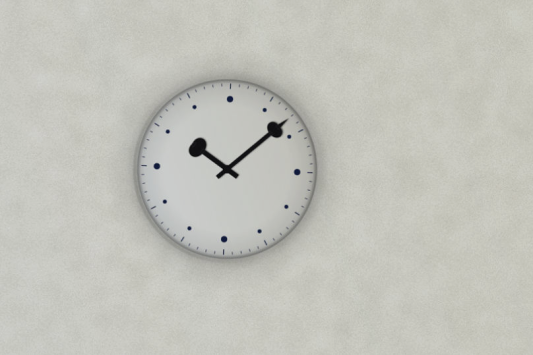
10:08
